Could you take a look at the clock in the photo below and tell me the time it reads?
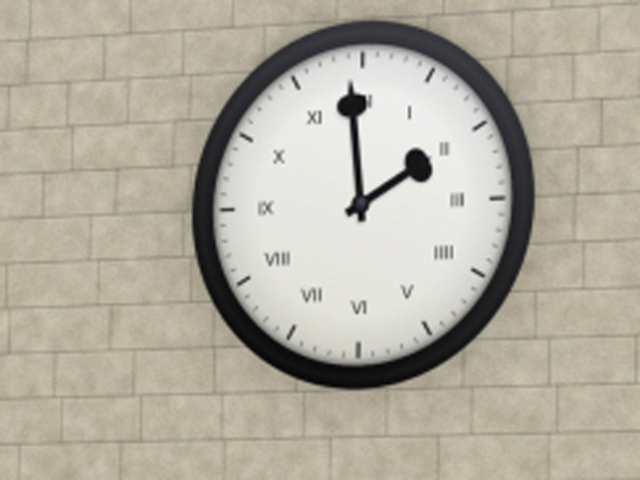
1:59
